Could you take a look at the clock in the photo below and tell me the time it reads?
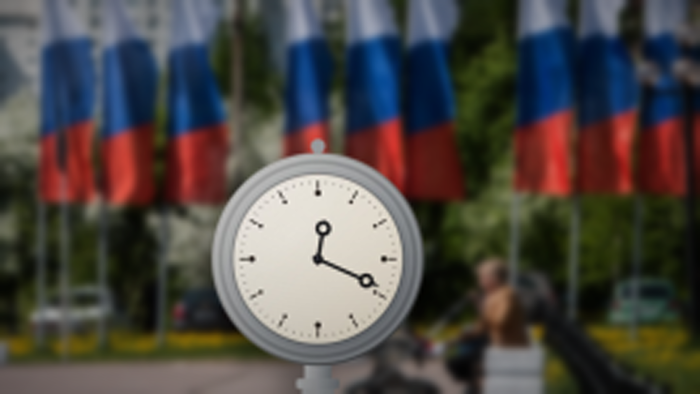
12:19
